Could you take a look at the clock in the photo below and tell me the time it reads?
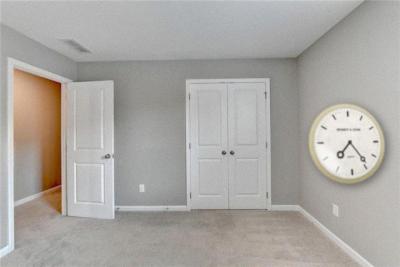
7:24
